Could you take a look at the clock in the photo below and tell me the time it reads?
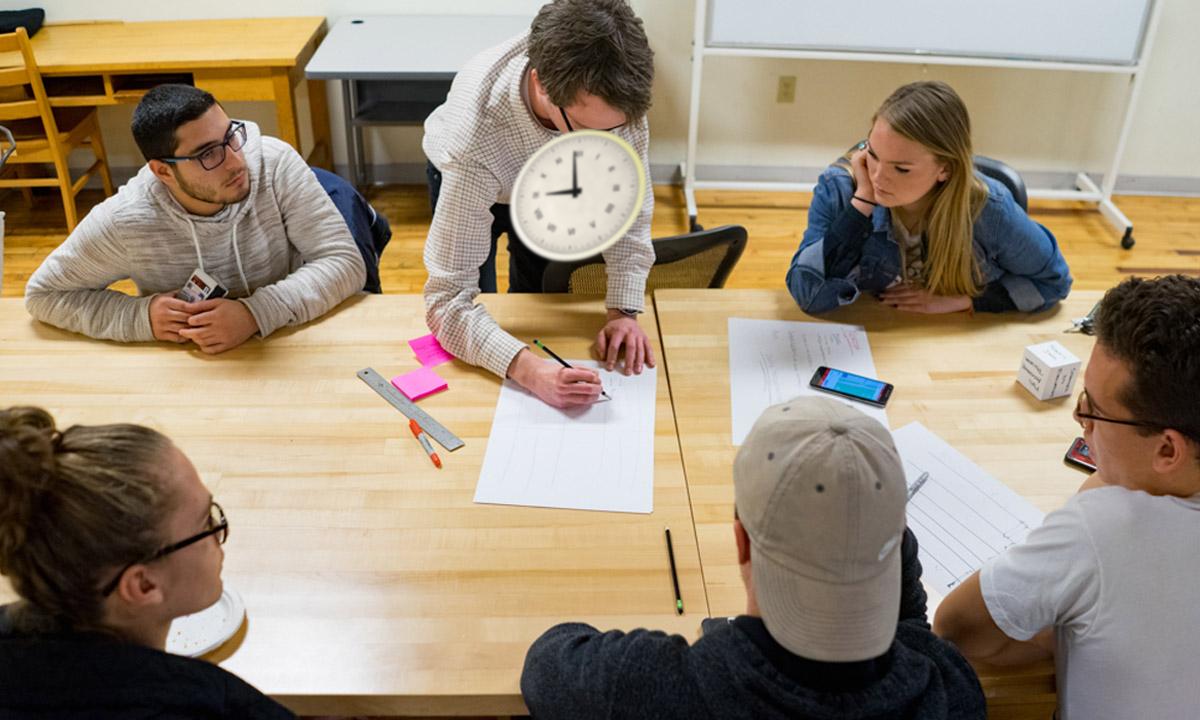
8:59
